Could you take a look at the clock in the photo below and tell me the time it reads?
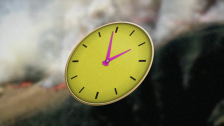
1:59
